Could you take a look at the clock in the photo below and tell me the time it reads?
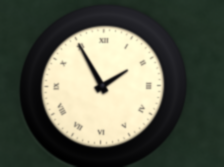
1:55
